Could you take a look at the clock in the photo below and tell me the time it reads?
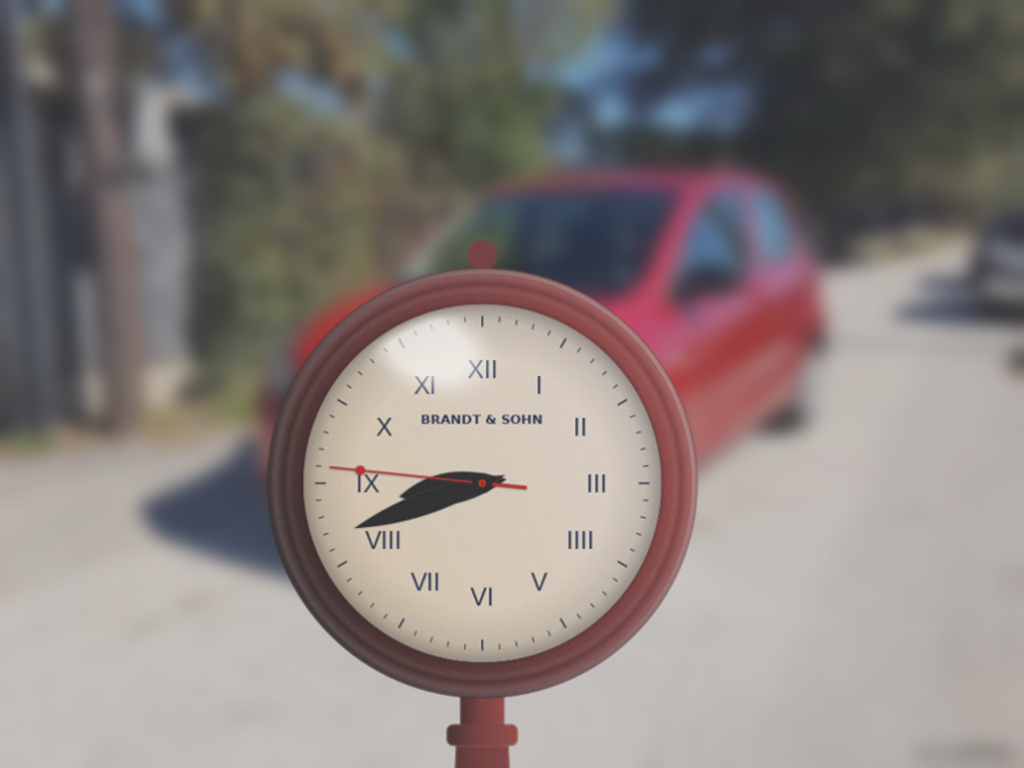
8:41:46
